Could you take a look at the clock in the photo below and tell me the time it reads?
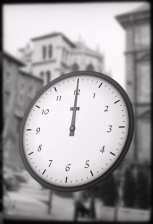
12:00
